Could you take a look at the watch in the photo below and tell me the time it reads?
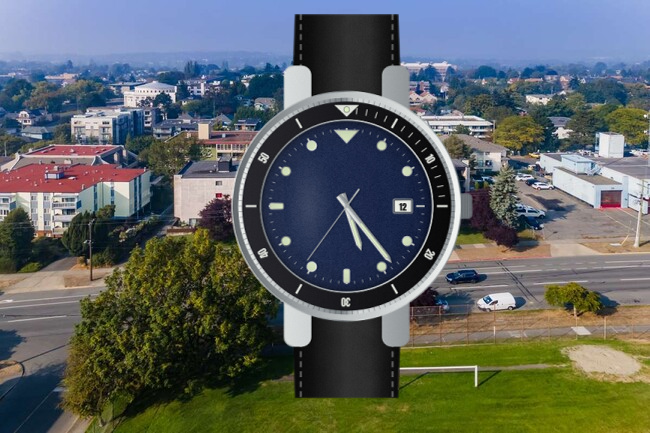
5:23:36
